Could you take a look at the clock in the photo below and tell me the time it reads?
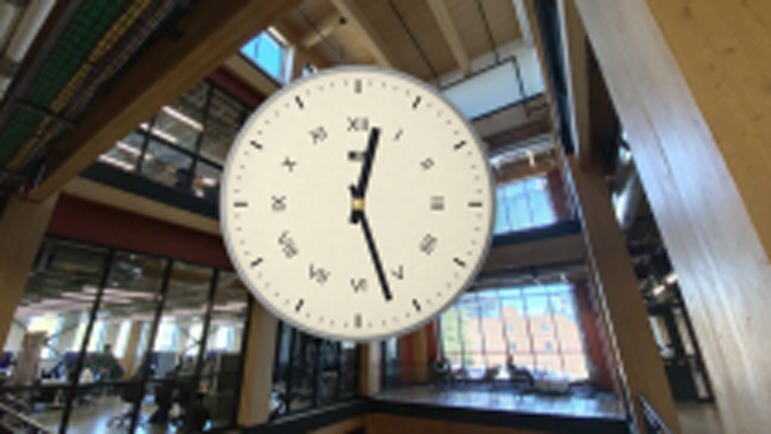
12:27
